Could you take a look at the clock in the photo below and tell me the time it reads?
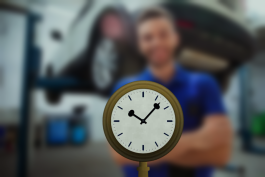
10:07
